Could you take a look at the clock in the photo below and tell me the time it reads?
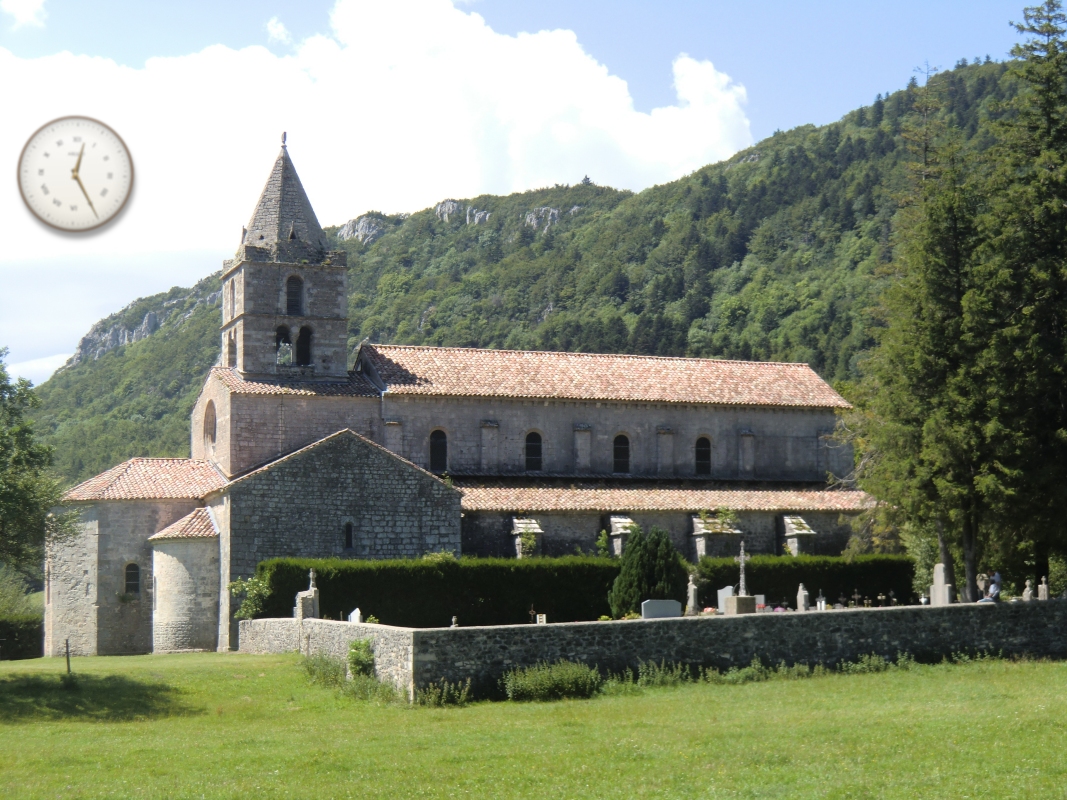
12:25
